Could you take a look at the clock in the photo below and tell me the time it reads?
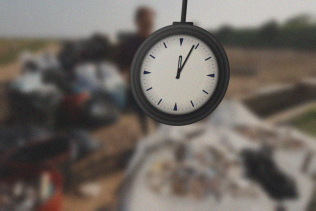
12:04
